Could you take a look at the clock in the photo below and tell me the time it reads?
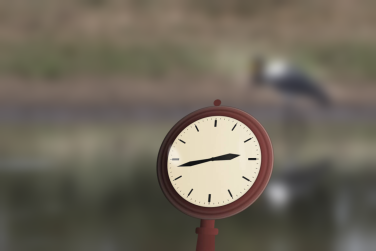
2:43
